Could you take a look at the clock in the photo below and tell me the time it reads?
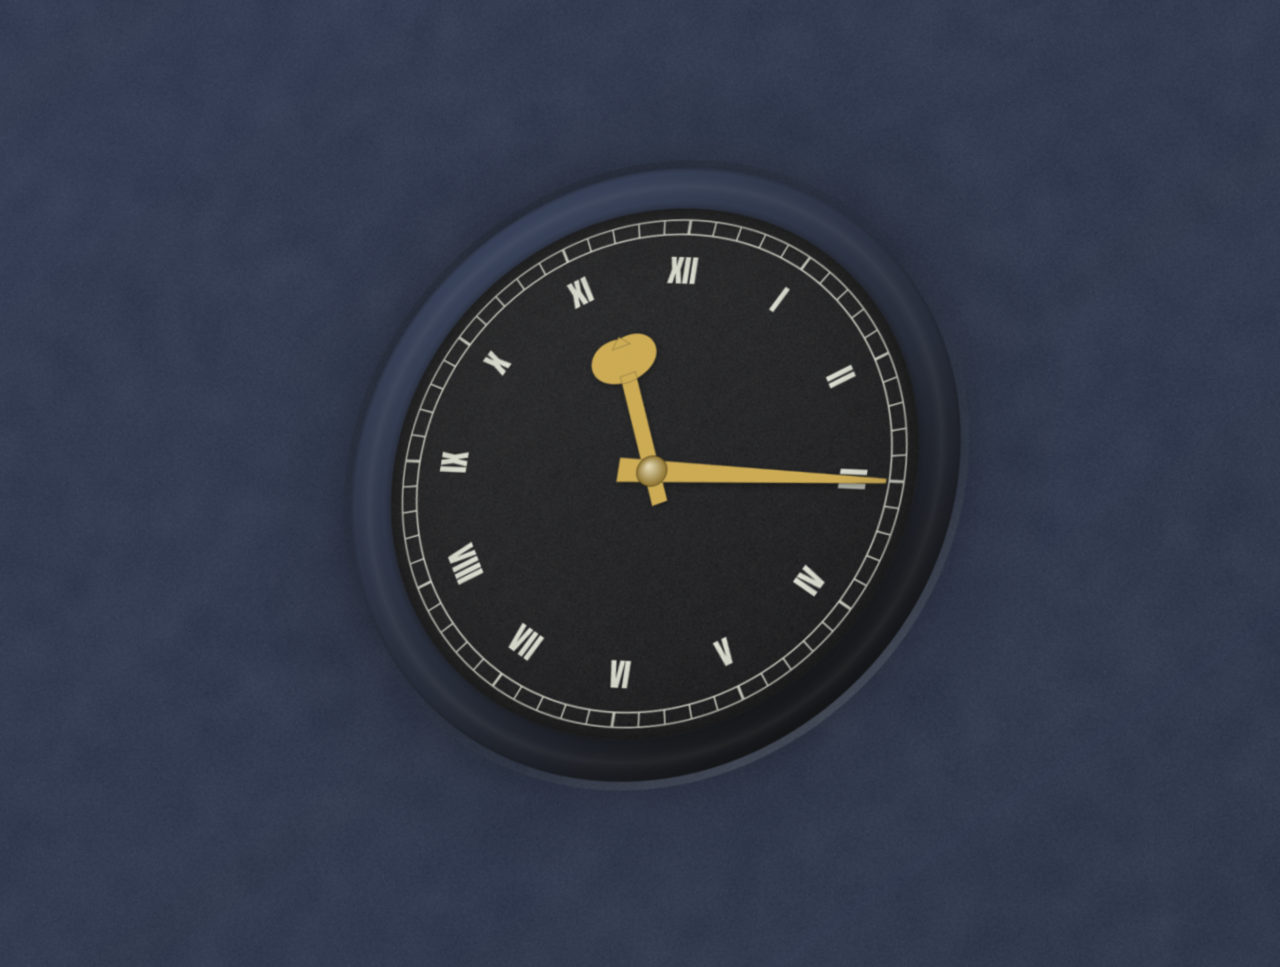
11:15
